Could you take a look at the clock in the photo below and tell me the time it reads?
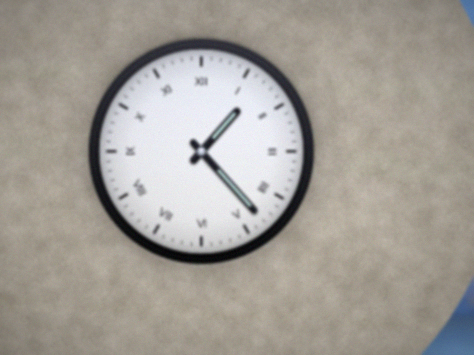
1:23
